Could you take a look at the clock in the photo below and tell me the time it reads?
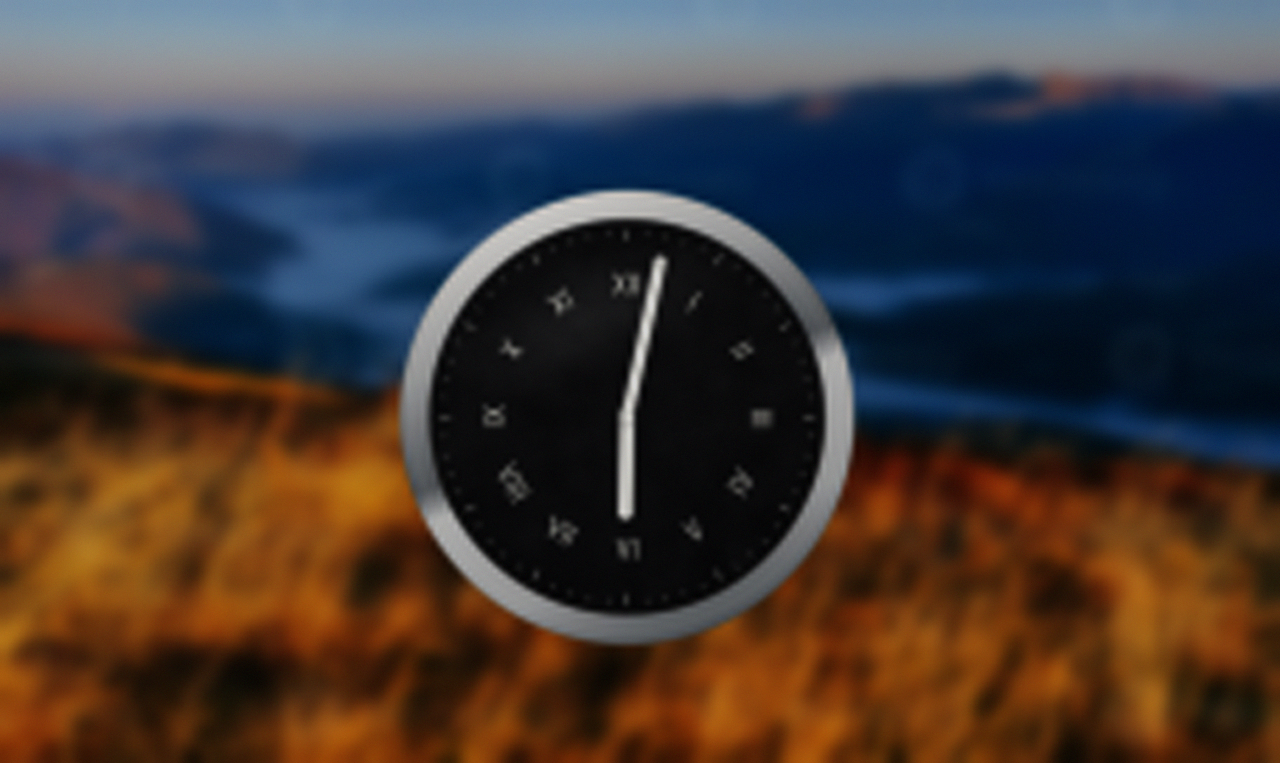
6:02
